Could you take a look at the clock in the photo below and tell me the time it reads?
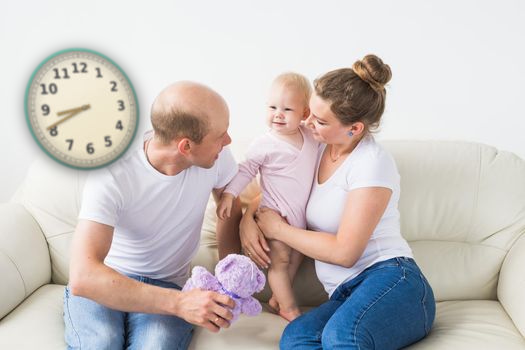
8:41
